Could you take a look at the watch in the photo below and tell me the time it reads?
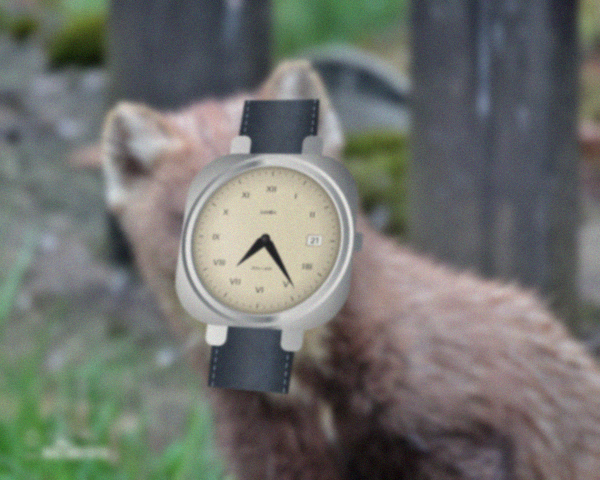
7:24
